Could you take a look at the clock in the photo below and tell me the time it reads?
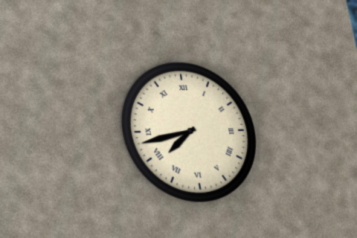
7:43
